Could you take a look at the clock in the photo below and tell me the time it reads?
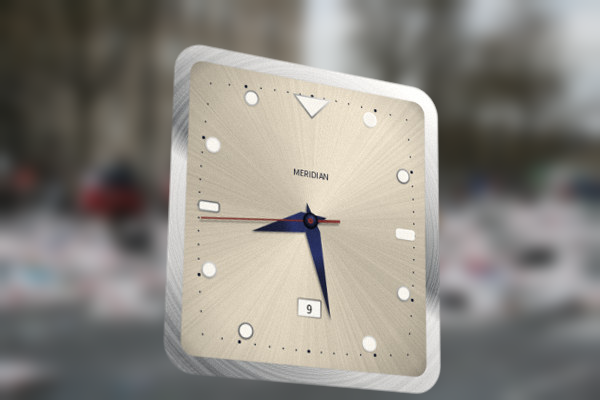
8:27:44
